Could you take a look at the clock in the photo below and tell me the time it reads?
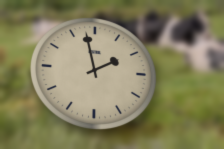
1:58
